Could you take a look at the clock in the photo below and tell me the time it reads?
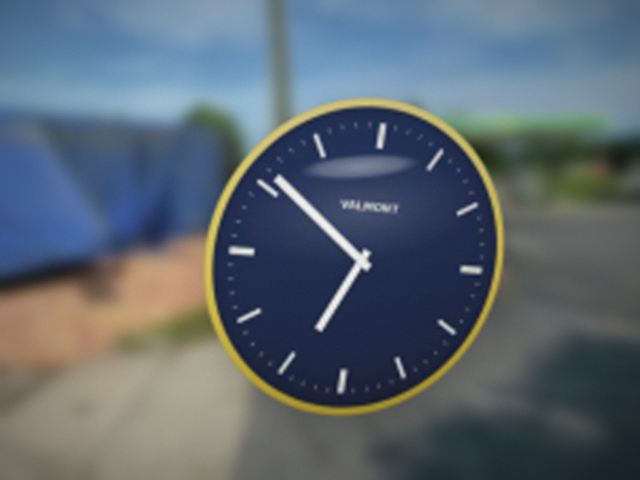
6:51
